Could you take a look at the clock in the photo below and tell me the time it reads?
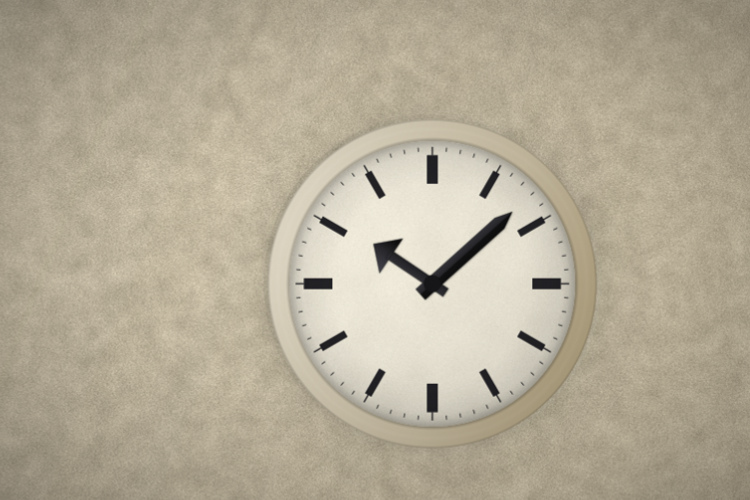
10:08
